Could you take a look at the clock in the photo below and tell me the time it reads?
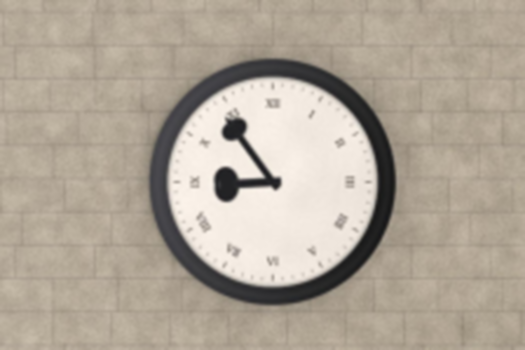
8:54
